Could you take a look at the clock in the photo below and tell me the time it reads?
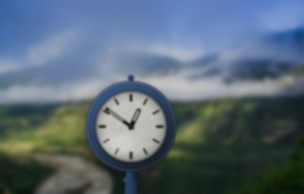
12:51
